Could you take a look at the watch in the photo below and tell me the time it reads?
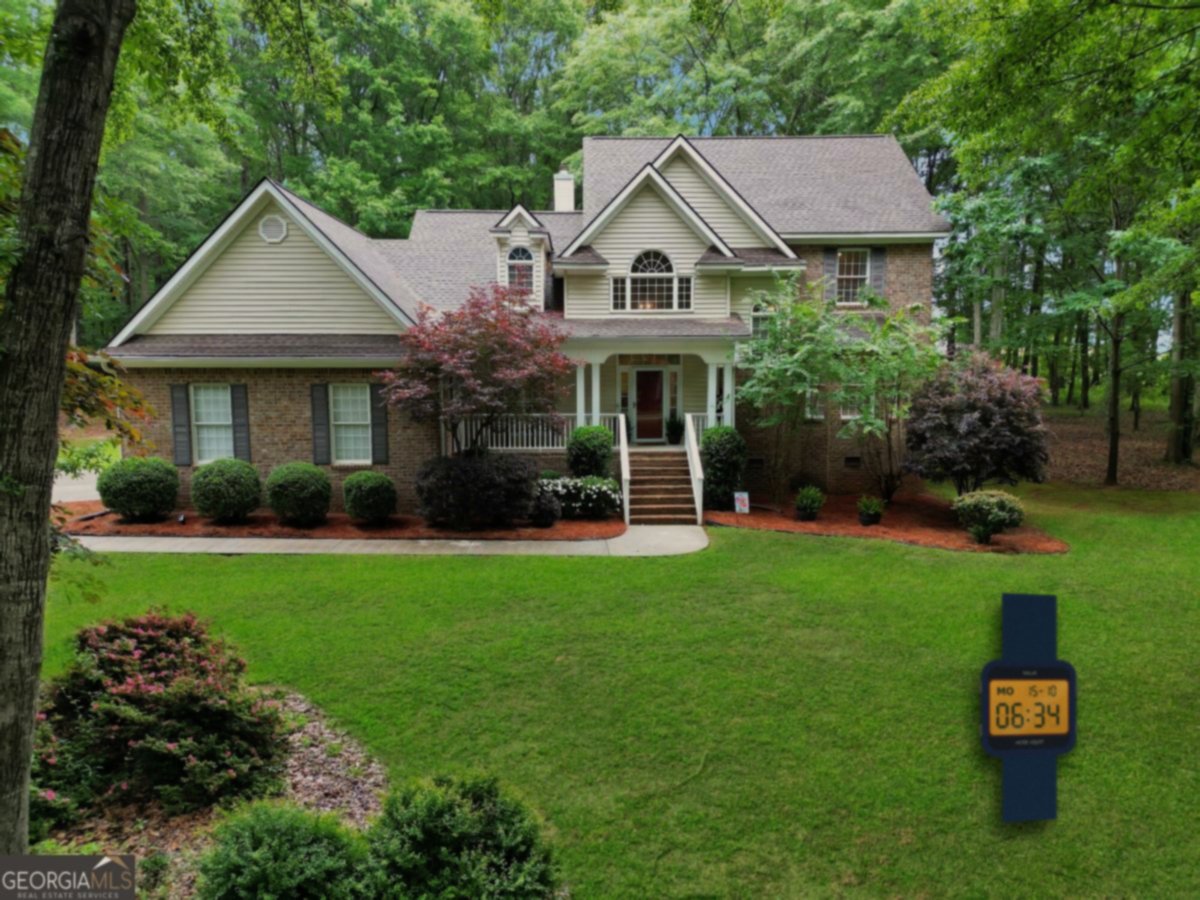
6:34
